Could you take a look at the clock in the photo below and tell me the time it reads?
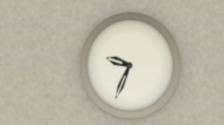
9:34
